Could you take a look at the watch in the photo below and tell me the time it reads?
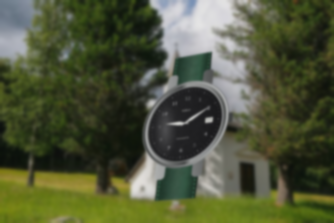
9:10
